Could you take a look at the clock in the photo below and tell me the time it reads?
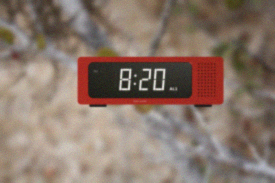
8:20
